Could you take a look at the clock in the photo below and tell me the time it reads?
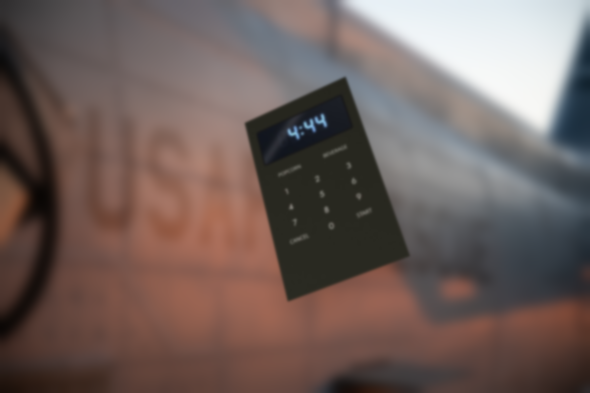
4:44
